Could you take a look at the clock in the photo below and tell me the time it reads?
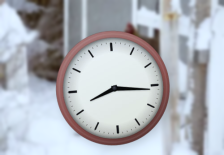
8:16
